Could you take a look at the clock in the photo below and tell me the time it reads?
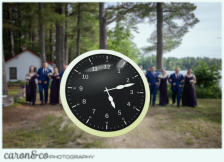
5:12
